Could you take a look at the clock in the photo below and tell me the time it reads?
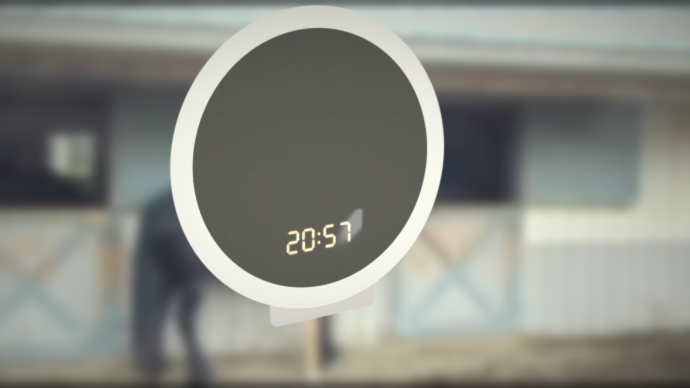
20:57
